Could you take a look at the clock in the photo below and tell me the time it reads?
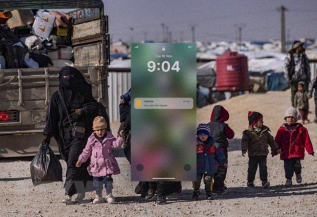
9:04
